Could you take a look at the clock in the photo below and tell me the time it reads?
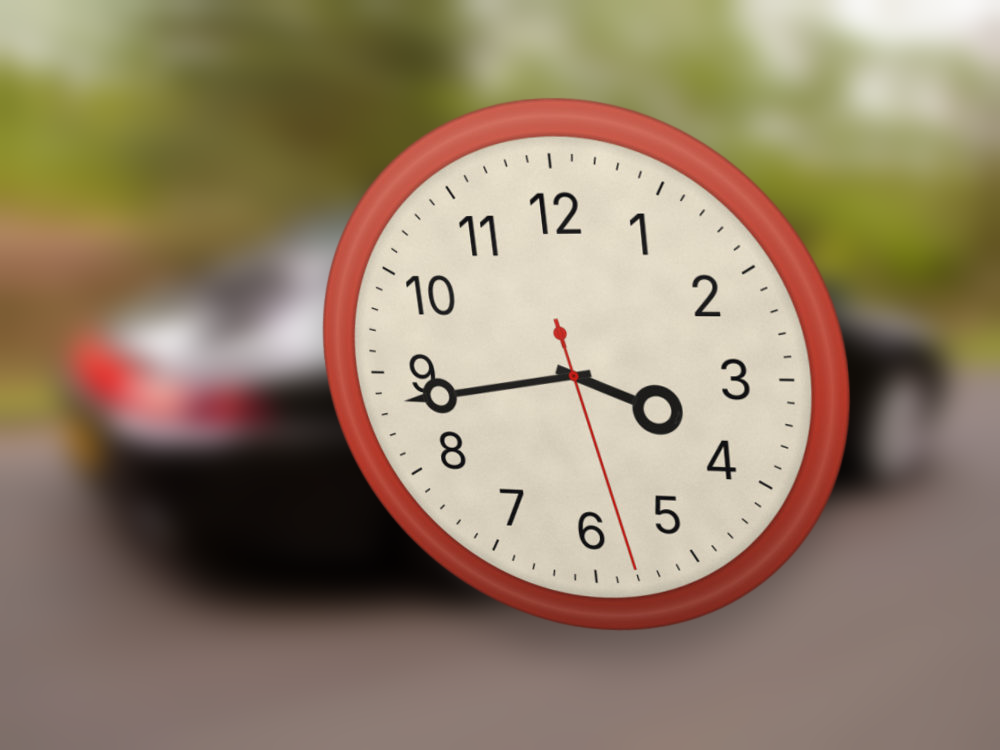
3:43:28
